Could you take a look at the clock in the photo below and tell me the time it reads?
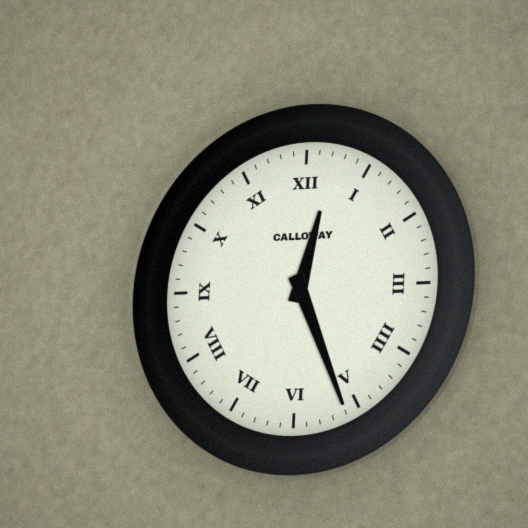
12:26
